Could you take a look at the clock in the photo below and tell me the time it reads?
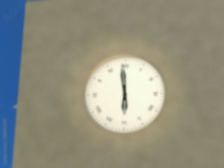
5:59
